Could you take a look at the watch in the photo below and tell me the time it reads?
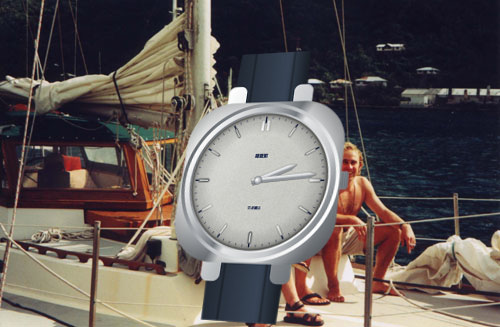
2:14
